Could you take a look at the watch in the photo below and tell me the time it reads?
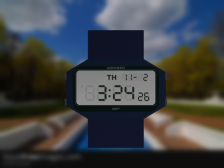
3:24:26
